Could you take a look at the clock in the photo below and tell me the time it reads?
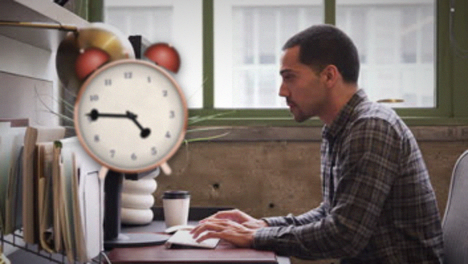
4:46
